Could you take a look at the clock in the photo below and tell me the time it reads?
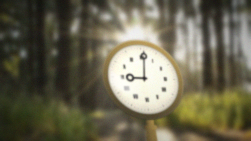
9:01
